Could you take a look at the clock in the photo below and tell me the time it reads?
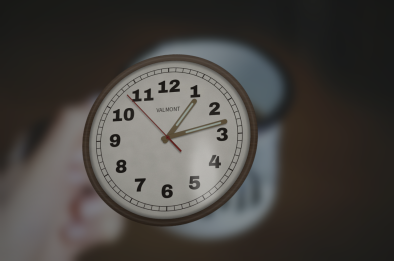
1:12:53
